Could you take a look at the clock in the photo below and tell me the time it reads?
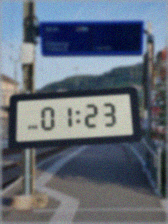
1:23
